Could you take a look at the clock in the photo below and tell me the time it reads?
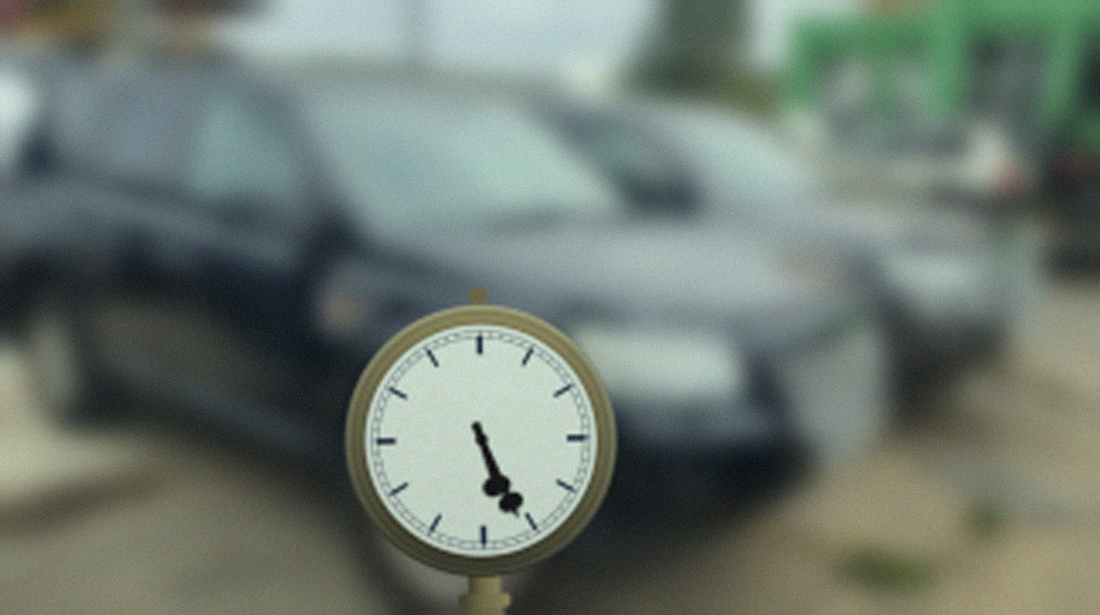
5:26
